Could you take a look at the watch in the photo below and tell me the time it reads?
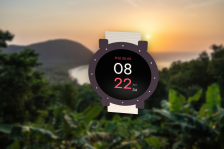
8:22
